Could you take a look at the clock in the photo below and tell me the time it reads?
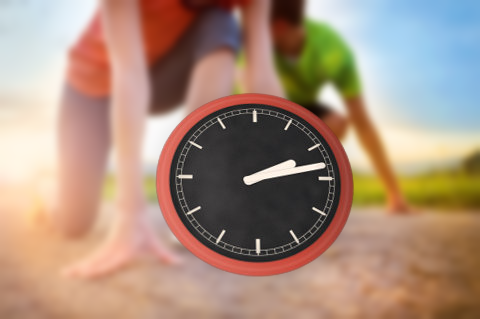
2:13
